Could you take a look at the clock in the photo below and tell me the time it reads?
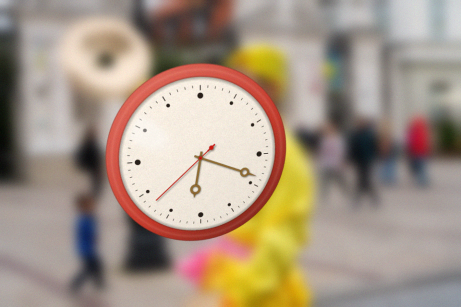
6:18:38
